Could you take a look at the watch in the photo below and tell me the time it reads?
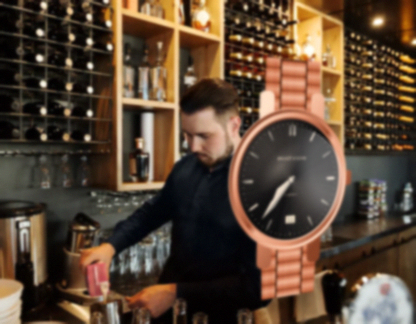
7:37
